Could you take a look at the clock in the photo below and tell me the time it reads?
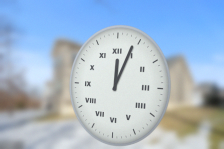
12:04
